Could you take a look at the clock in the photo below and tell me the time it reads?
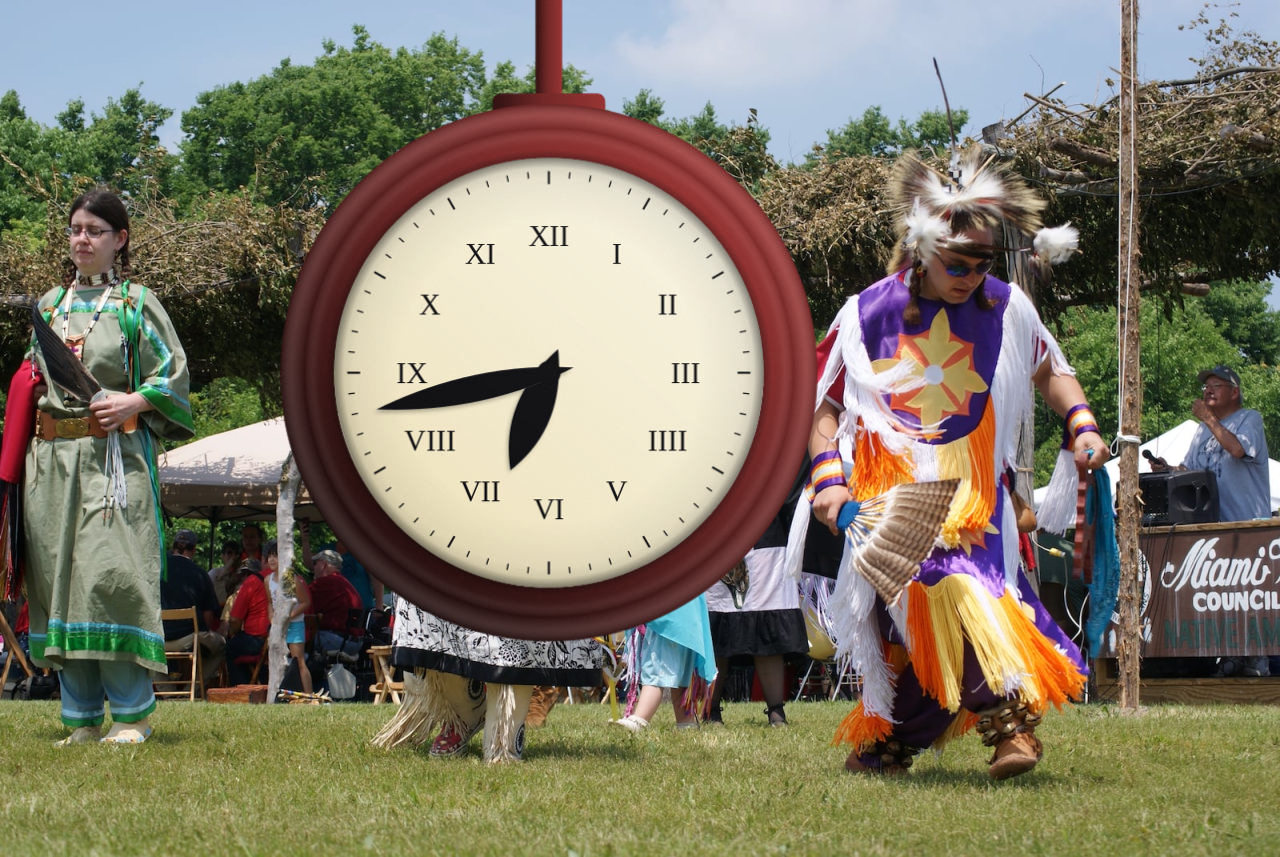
6:43
